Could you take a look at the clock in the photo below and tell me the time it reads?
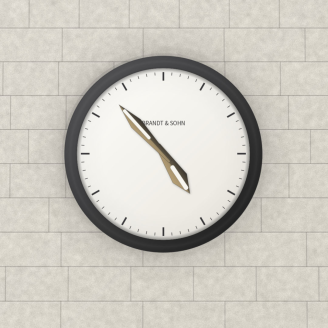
4:53
